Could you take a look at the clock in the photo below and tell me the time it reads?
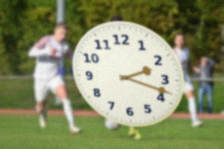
2:18
